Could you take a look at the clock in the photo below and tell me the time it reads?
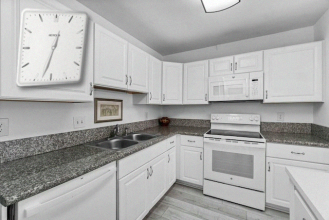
12:33
